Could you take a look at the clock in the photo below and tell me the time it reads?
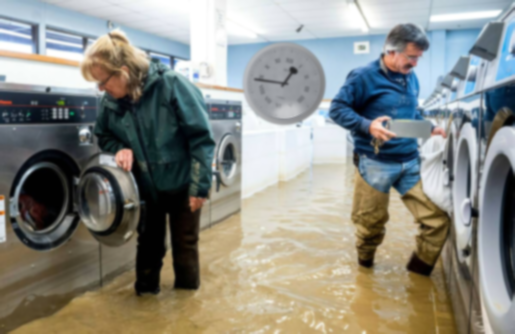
12:44
